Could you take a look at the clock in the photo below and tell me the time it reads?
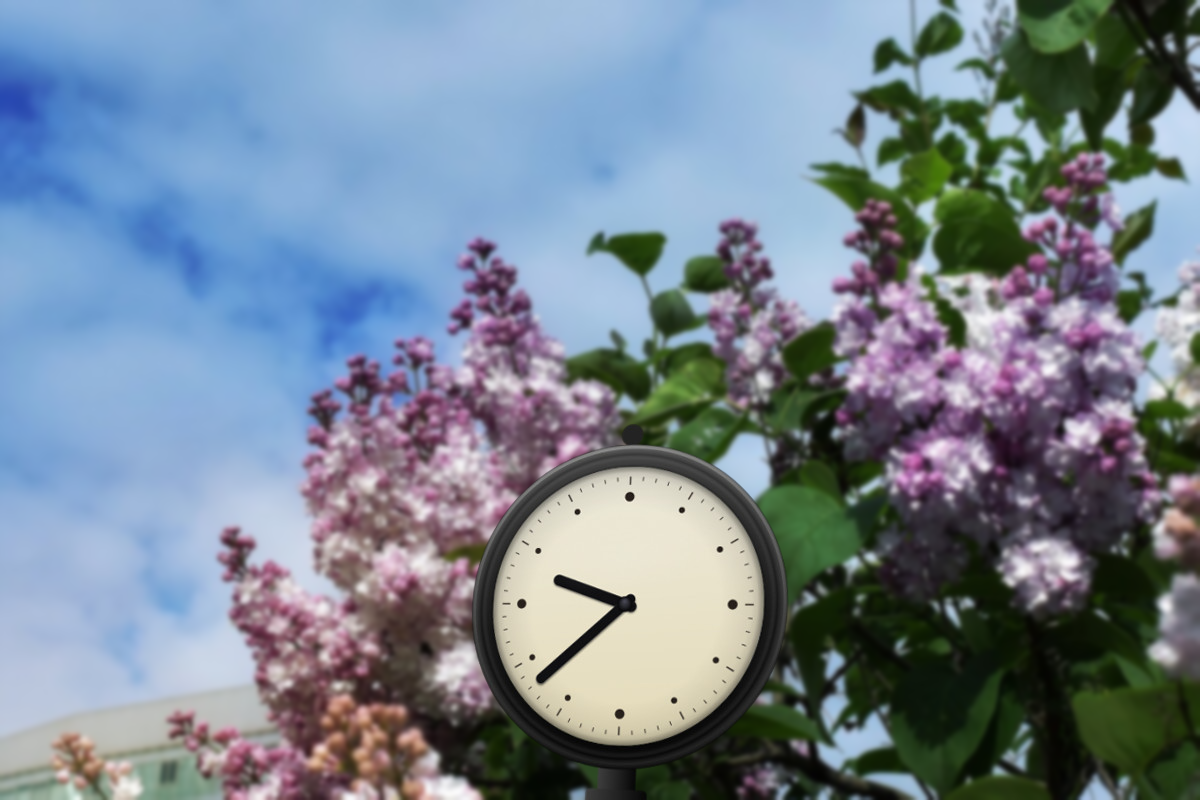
9:38
